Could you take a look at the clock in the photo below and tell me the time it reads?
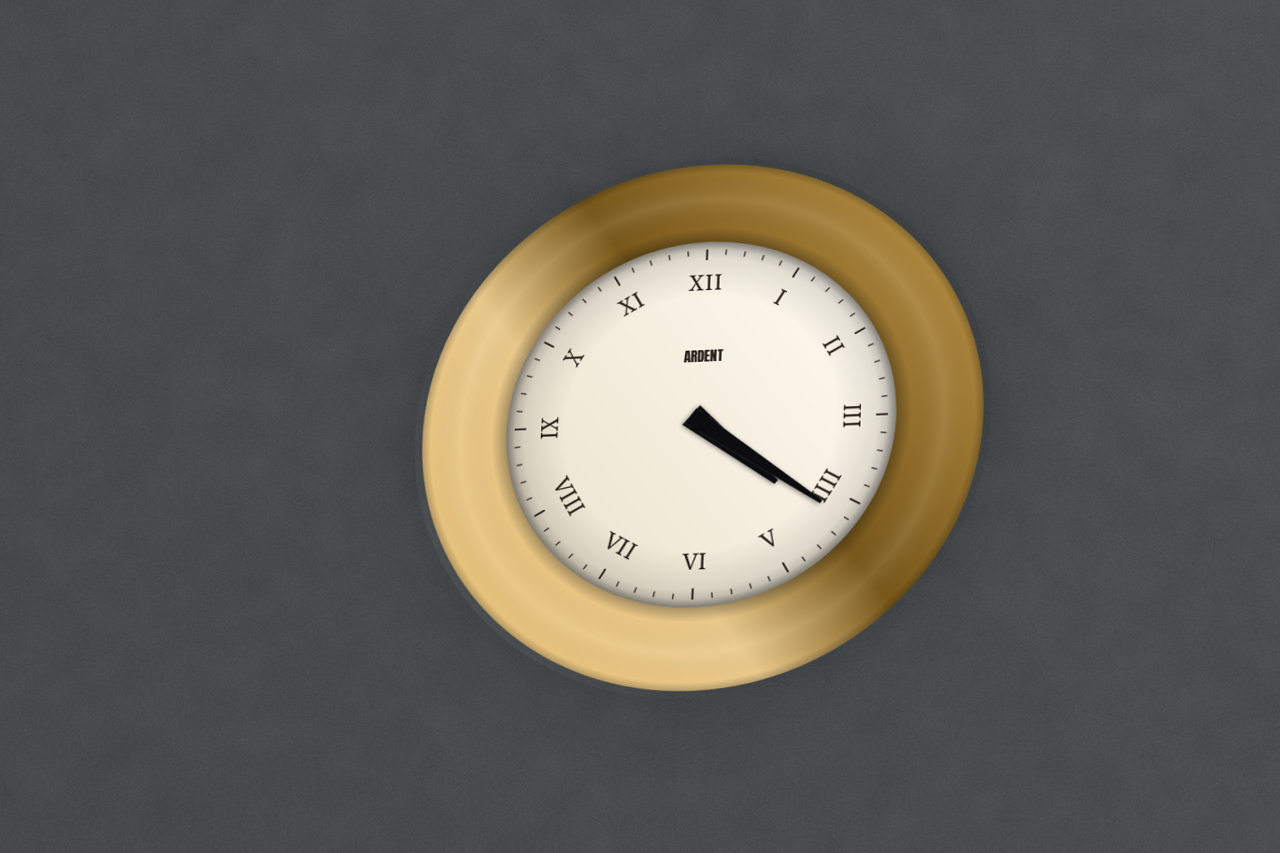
4:21
